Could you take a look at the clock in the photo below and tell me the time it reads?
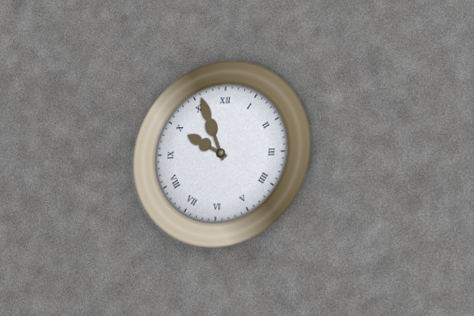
9:56
